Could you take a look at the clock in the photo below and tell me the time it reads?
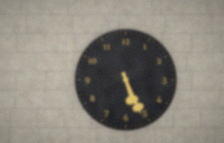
5:26
